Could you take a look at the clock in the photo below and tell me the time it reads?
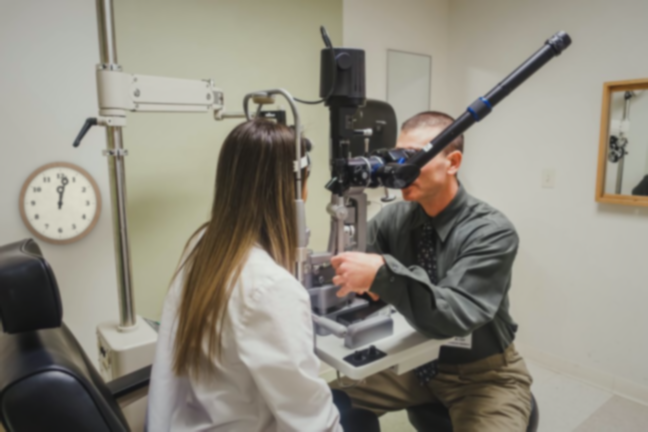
12:02
